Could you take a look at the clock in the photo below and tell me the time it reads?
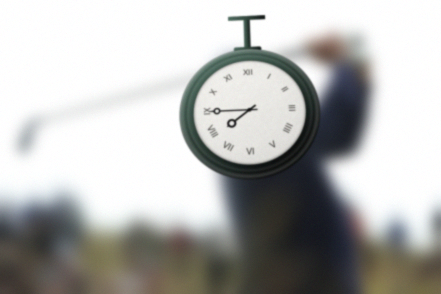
7:45
